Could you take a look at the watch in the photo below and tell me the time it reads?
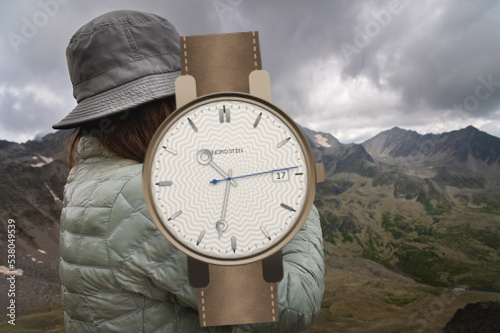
10:32:14
